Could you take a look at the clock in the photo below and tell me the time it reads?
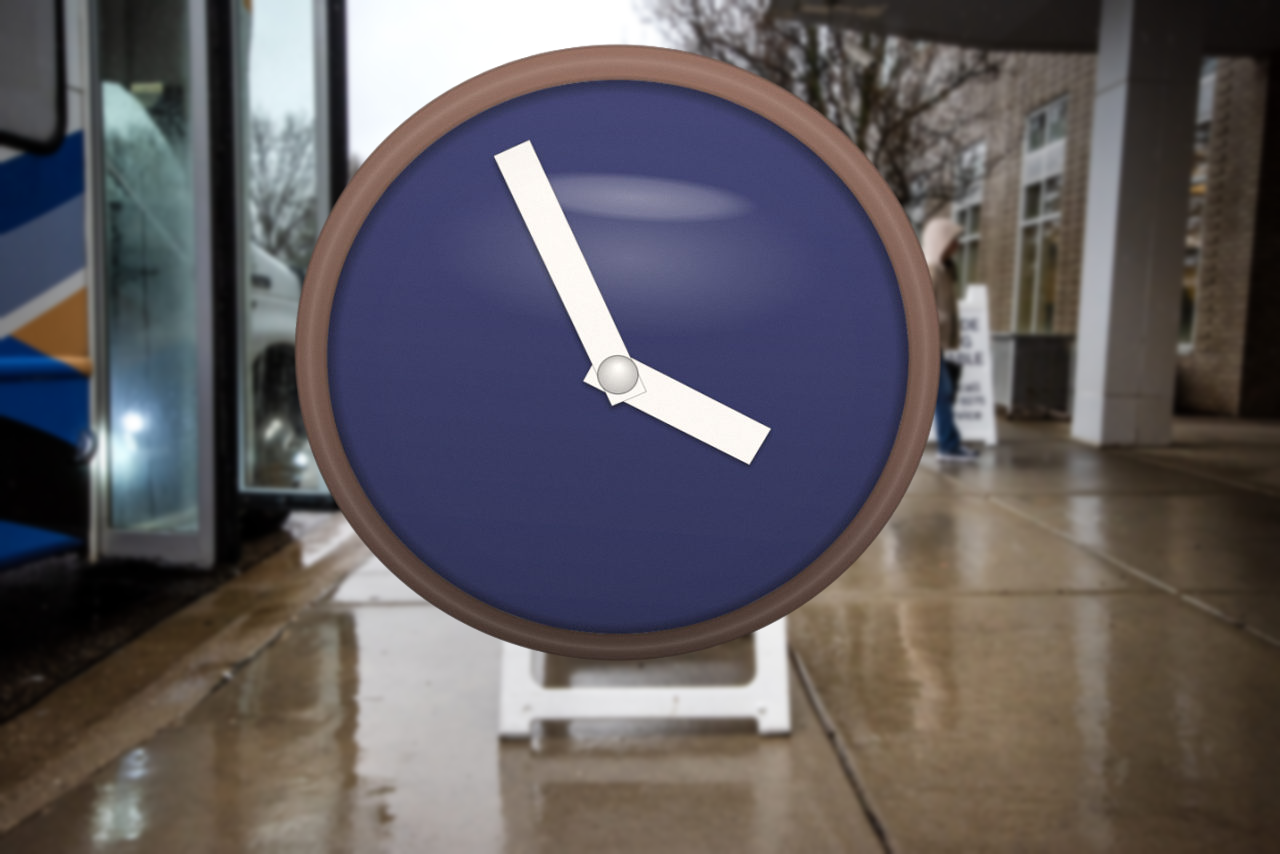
3:56
